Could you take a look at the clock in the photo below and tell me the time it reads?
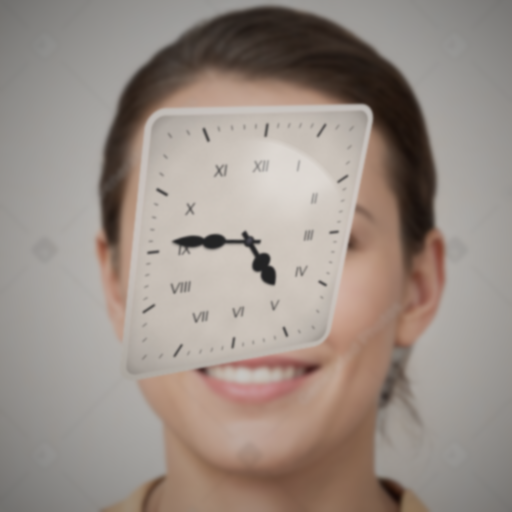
4:46
